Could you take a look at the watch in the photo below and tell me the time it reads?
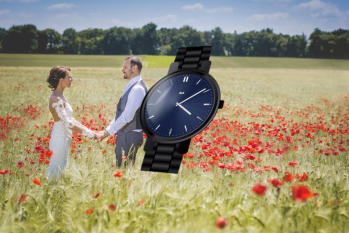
4:09
